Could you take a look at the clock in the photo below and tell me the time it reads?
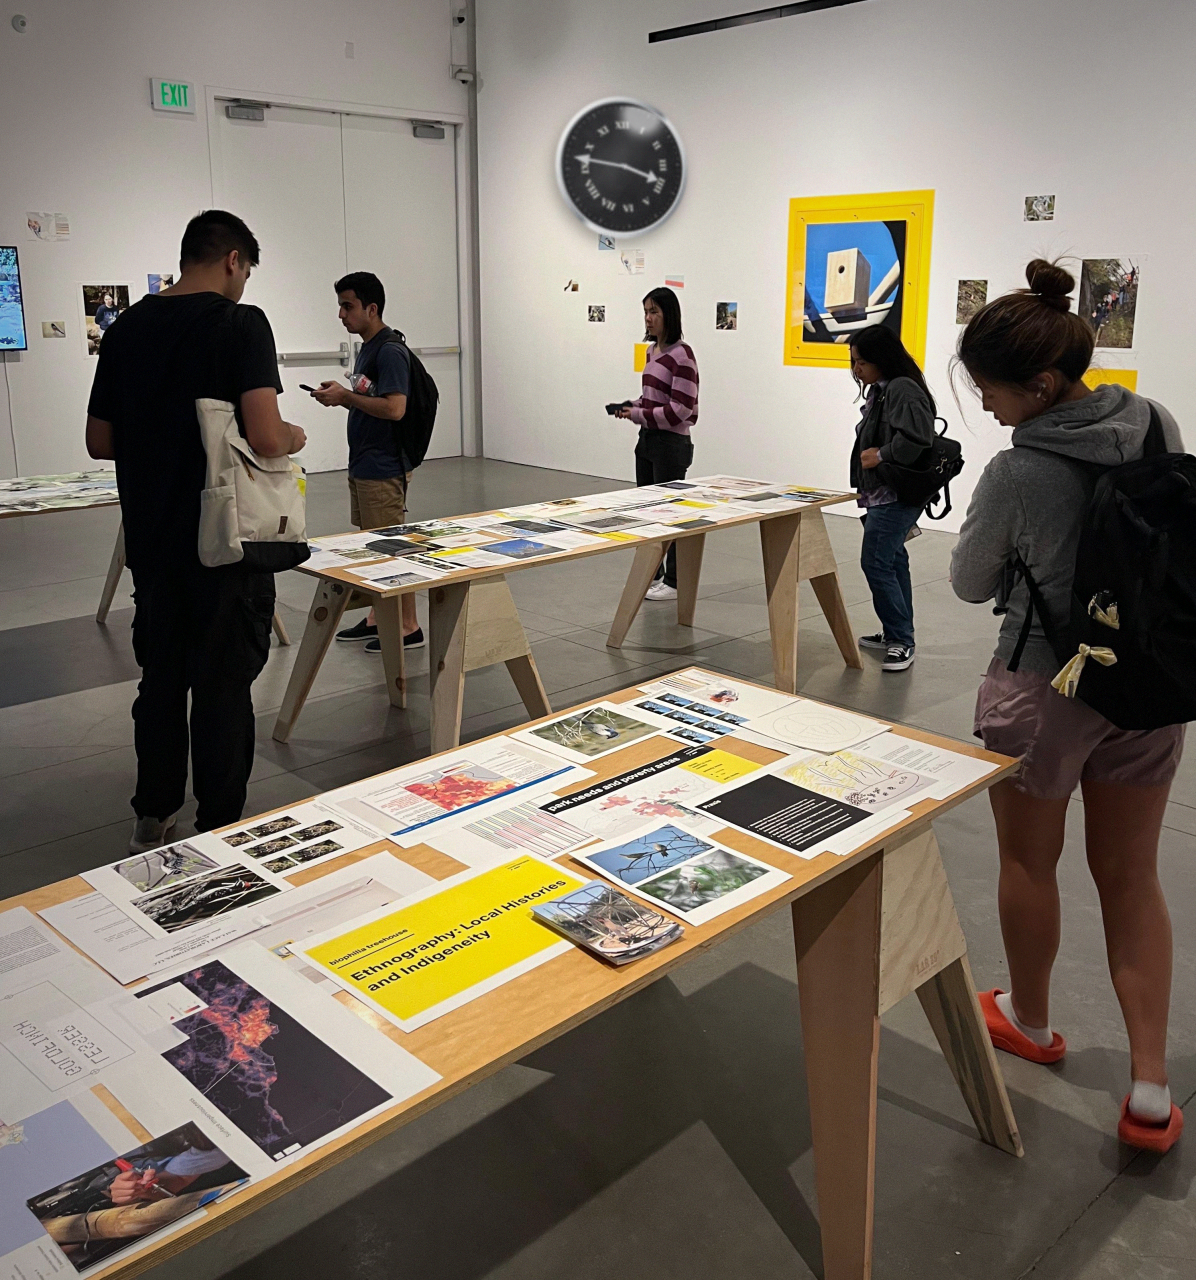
3:47
